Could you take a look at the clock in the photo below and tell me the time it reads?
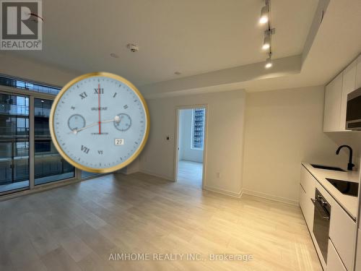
2:42
